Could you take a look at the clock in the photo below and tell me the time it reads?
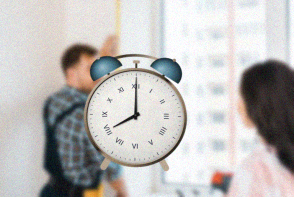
8:00
